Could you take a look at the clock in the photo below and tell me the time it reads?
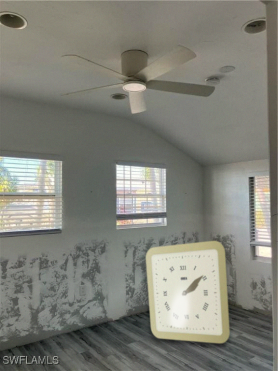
2:09
